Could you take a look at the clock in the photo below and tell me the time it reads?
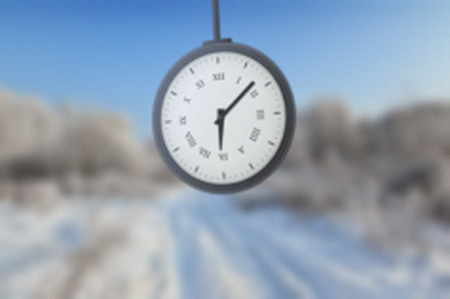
6:08
